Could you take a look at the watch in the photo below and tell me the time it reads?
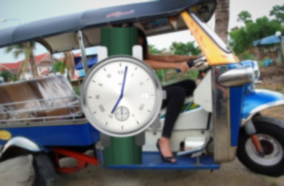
7:02
